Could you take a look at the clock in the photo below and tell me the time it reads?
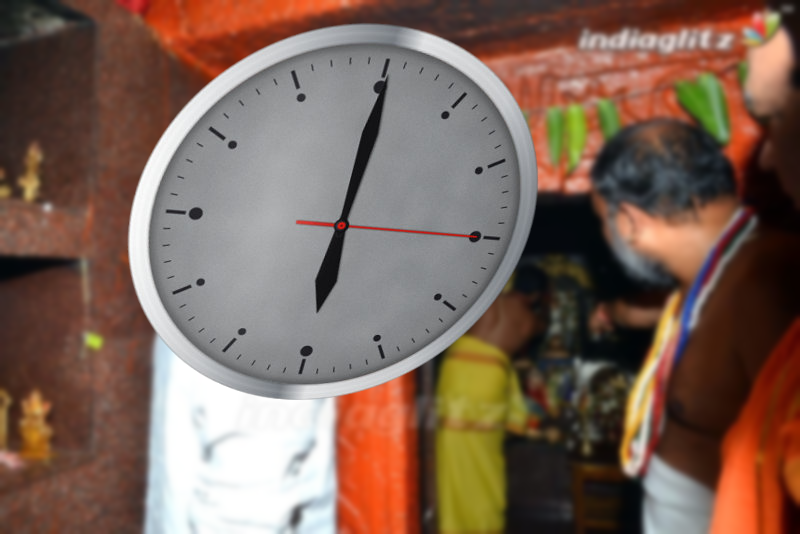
6:00:15
